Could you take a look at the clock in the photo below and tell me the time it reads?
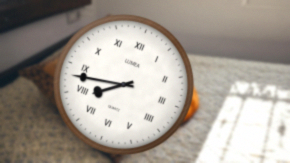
7:43
